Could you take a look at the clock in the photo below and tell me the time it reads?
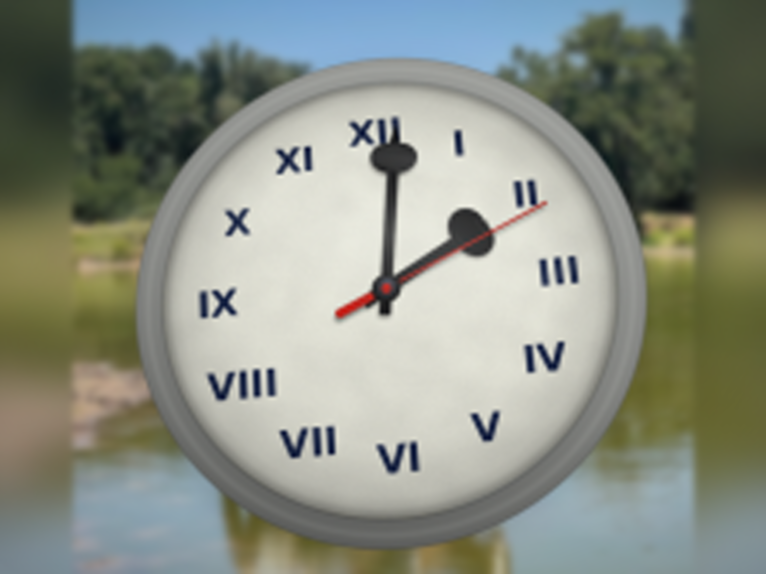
2:01:11
